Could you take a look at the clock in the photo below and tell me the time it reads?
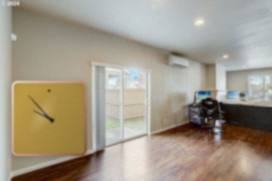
9:53
